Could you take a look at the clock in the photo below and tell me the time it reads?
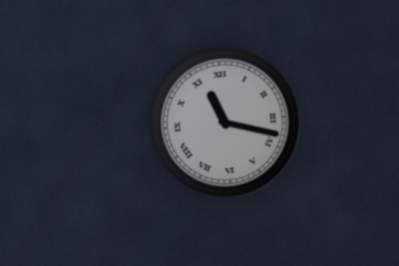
11:18
